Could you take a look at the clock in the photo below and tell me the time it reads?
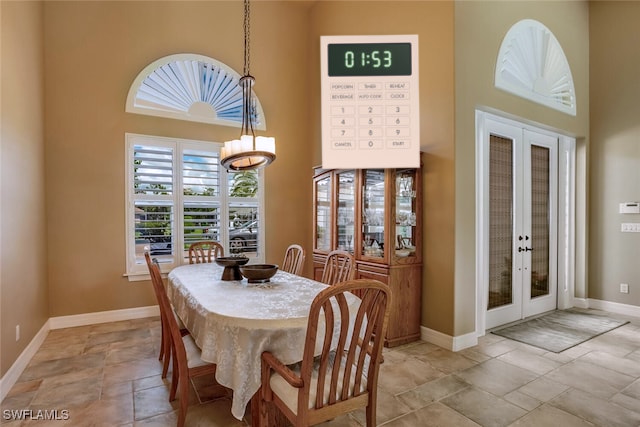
1:53
